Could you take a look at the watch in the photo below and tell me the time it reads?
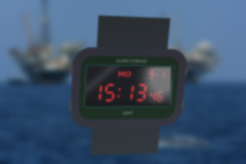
15:13:46
